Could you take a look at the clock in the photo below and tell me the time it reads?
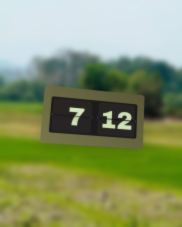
7:12
